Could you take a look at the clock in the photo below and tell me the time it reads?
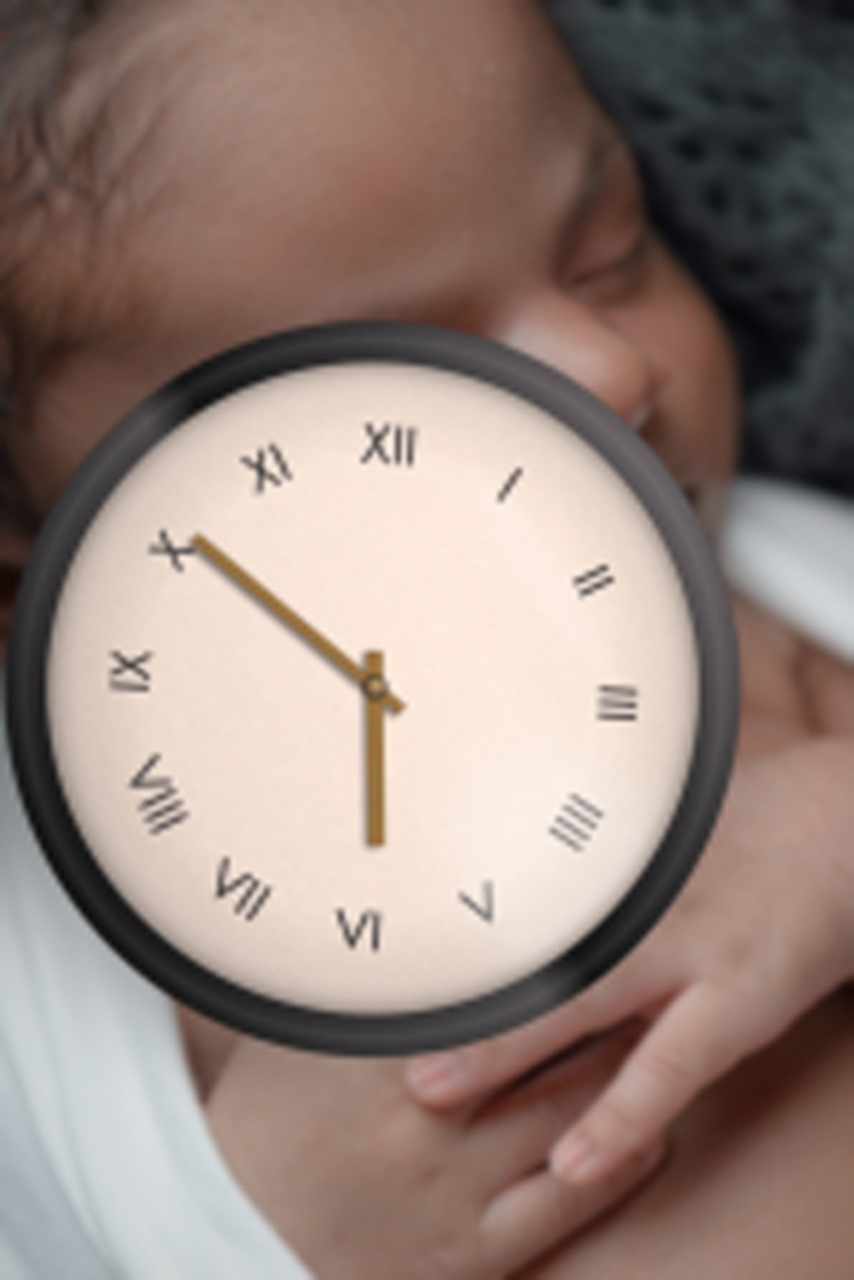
5:51
